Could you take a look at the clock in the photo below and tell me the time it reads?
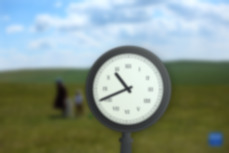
10:41
